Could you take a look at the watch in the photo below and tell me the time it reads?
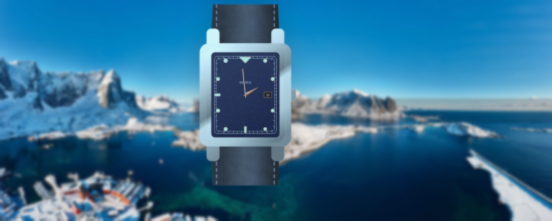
1:59
